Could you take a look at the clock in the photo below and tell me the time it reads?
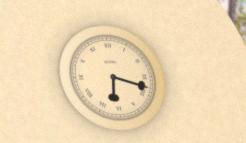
6:18
